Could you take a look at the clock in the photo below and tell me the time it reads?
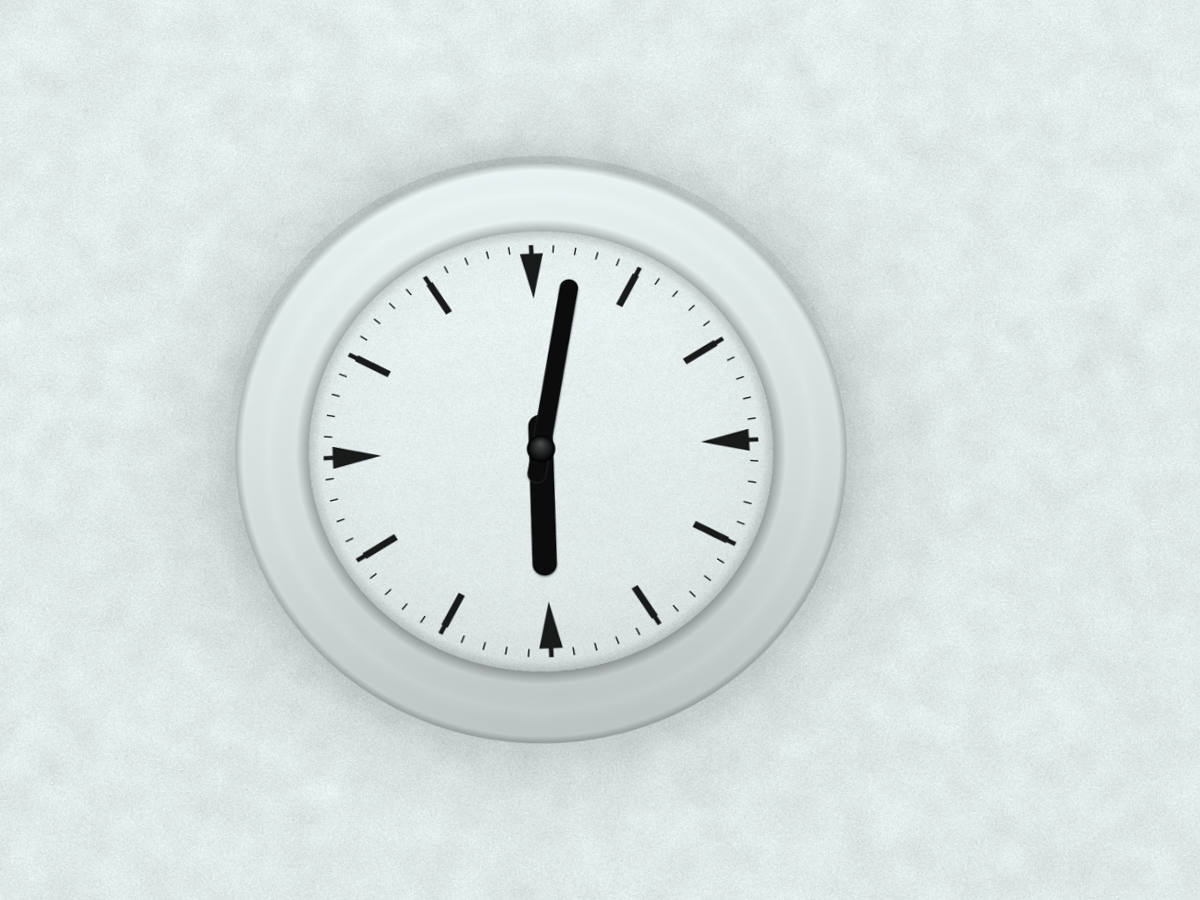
6:02
